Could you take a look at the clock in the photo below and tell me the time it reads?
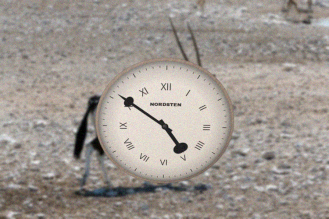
4:51
